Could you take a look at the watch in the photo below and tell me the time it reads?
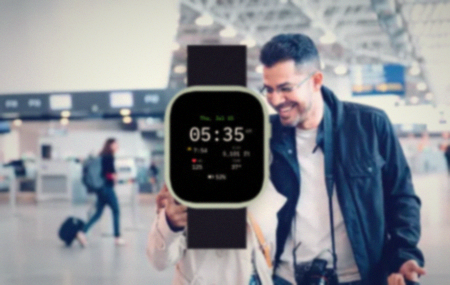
5:35
